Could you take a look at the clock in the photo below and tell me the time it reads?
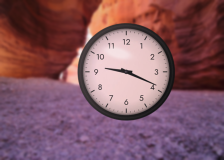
9:19
